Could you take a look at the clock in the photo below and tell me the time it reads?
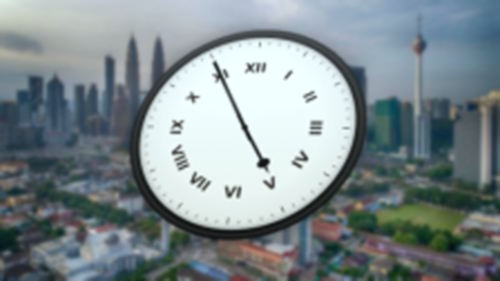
4:55
